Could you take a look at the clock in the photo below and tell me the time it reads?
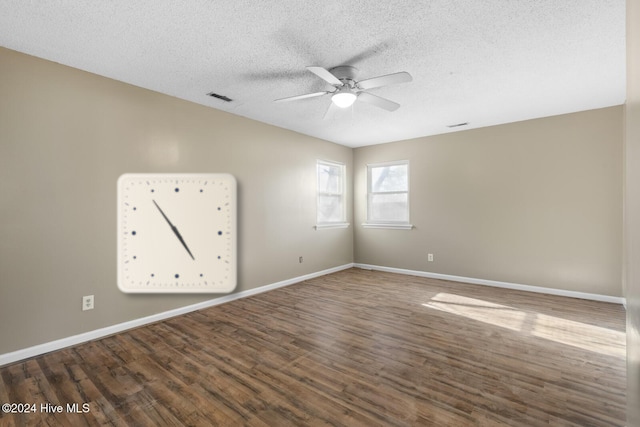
4:54
